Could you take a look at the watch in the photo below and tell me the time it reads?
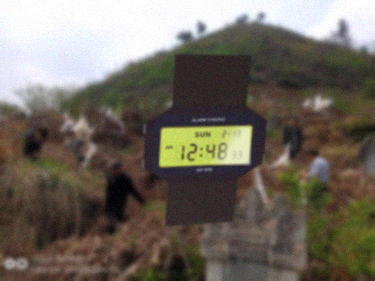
12:48
